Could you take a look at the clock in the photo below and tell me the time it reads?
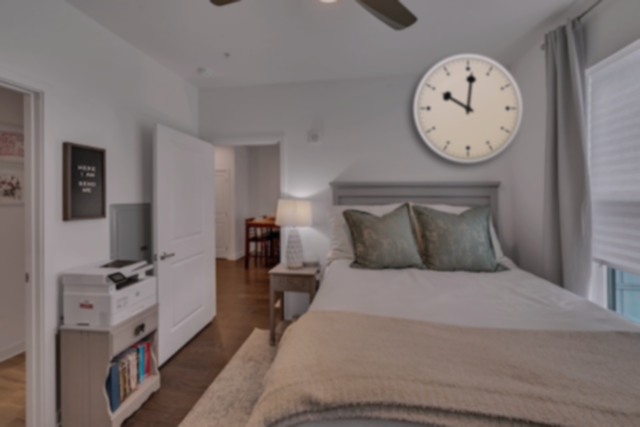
10:01
